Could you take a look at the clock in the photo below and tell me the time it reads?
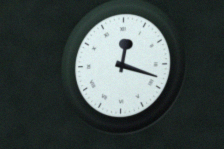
12:18
